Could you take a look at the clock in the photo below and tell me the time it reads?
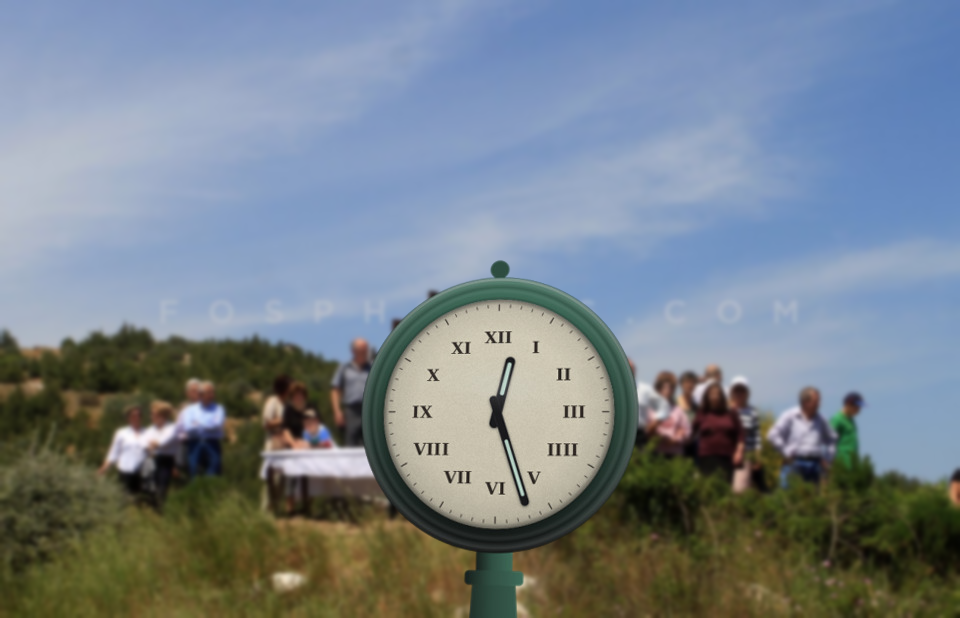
12:27
